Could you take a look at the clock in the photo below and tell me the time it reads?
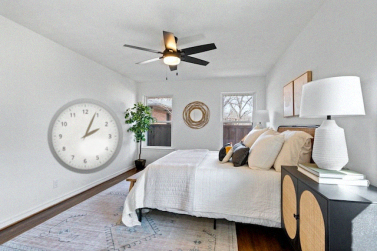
2:04
